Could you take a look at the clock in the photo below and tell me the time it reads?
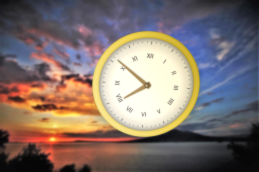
7:51
